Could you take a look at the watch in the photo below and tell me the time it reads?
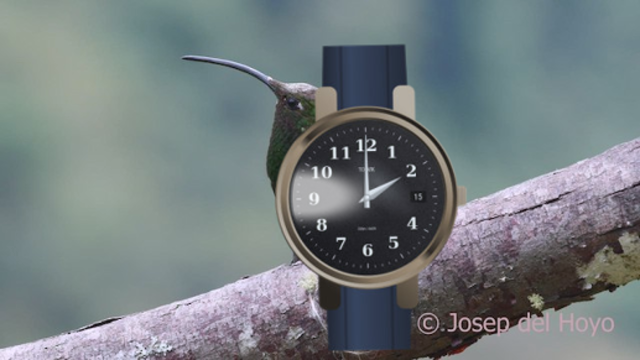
2:00
